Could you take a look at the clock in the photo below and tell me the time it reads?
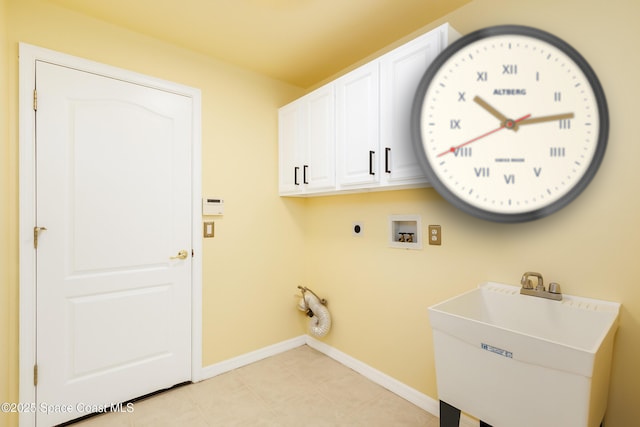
10:13:41
